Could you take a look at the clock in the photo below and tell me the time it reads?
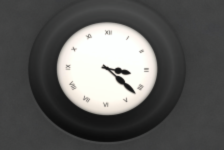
3:22
